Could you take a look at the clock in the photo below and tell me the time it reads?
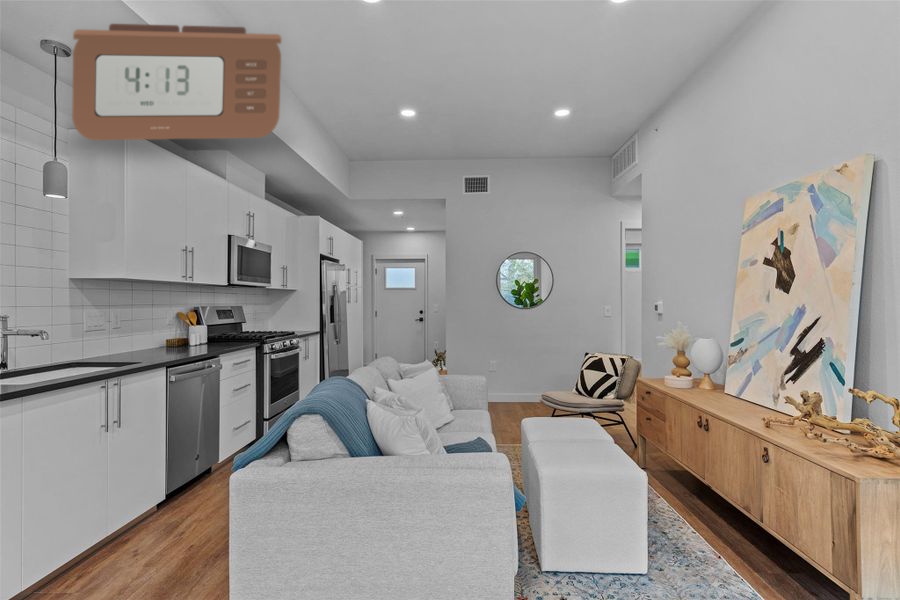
4:13
